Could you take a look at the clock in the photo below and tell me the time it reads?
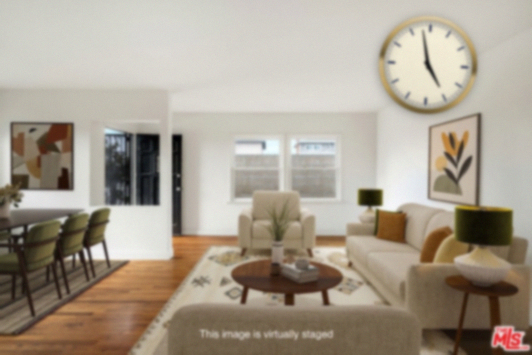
4:58
